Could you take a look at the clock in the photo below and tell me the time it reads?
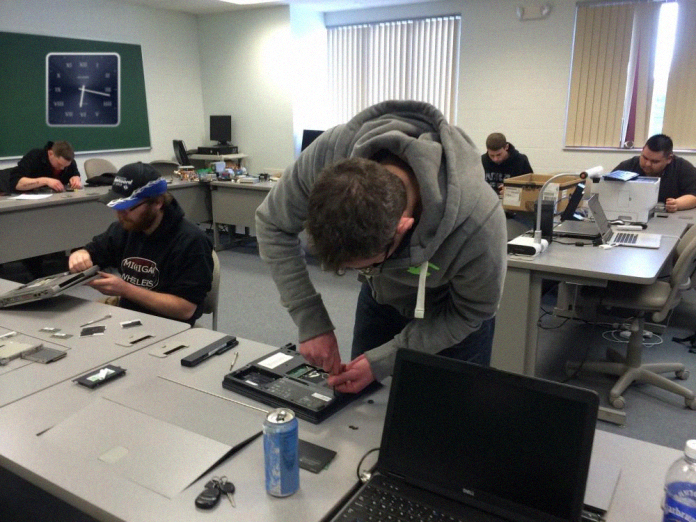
6:17
